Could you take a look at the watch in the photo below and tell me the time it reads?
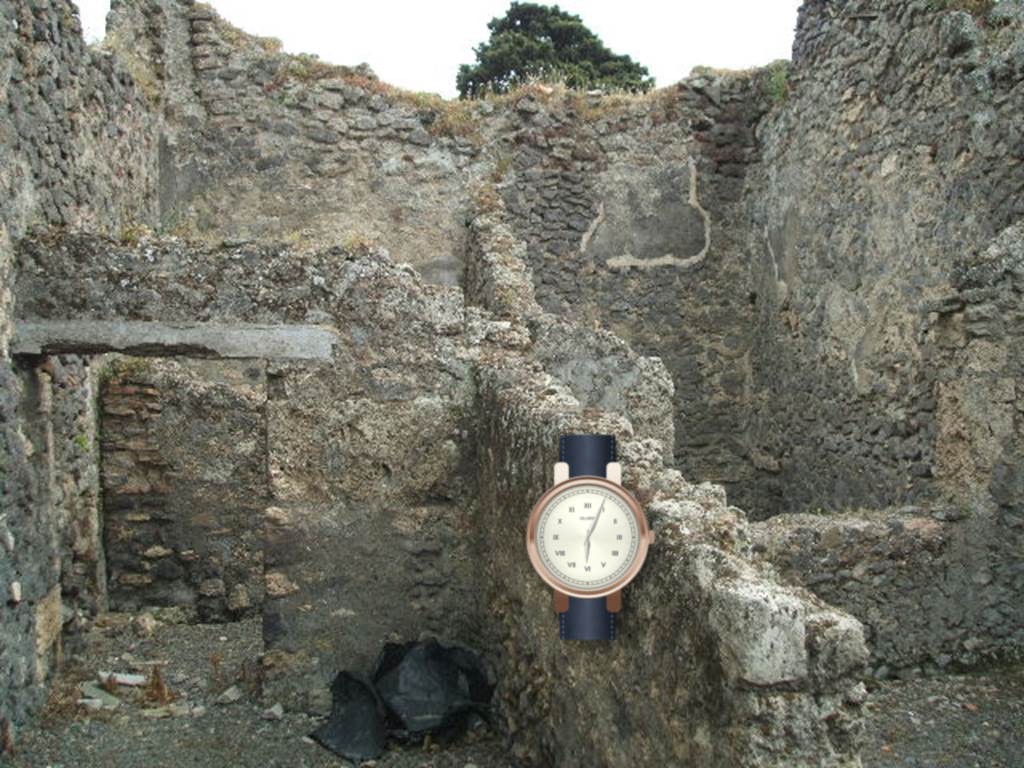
6:04
